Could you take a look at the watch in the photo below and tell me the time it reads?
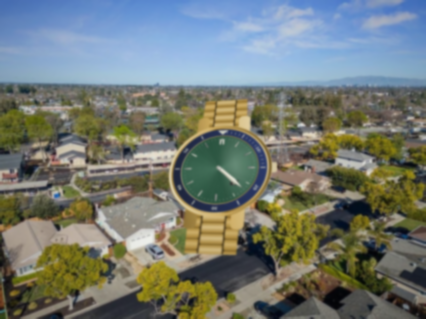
4:22
